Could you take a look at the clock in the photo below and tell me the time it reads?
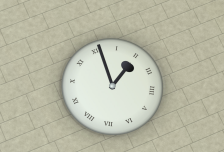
2:01
